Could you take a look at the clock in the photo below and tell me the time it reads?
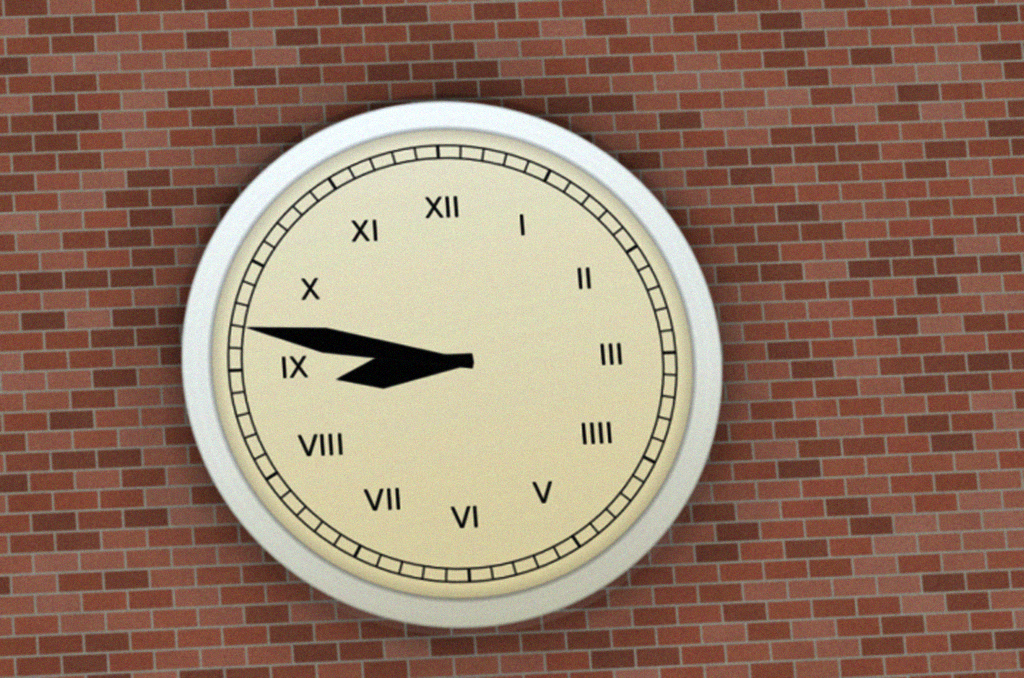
8:47
